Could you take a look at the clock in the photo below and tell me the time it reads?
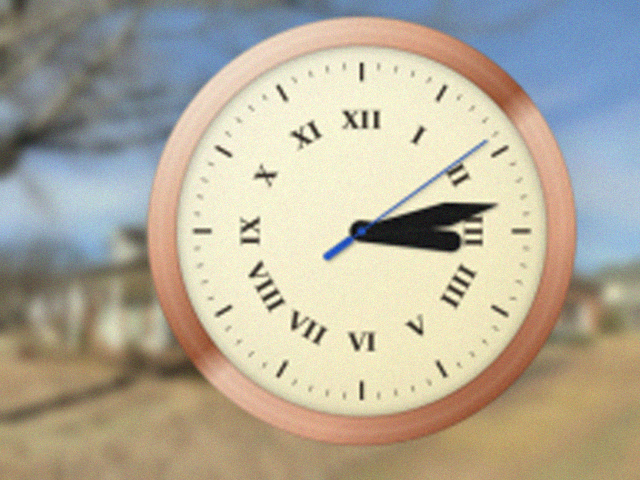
3:13:09
